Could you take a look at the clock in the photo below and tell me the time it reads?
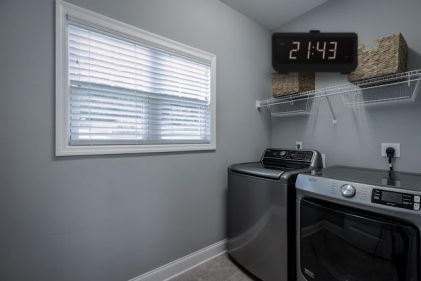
21:43
